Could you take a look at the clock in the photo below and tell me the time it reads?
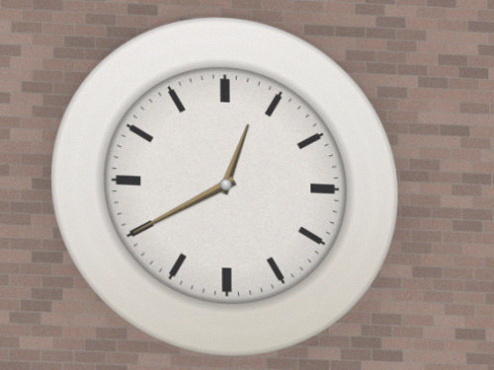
12:40
